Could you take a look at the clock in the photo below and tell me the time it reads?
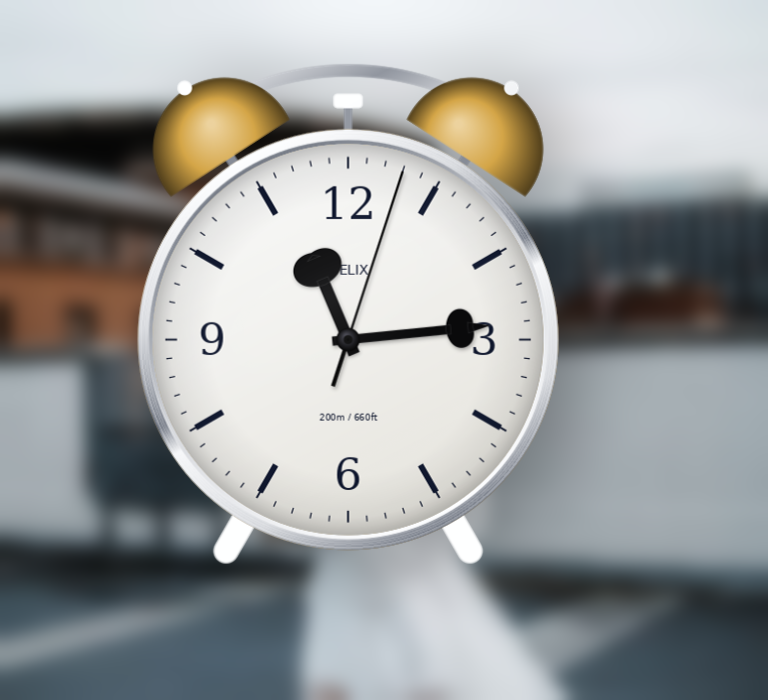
11:14:03
